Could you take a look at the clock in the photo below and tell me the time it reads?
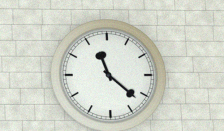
11:22
